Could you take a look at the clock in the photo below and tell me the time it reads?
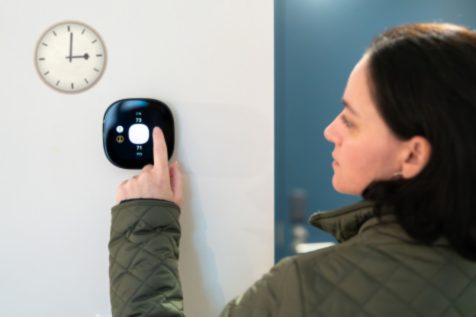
3:01
